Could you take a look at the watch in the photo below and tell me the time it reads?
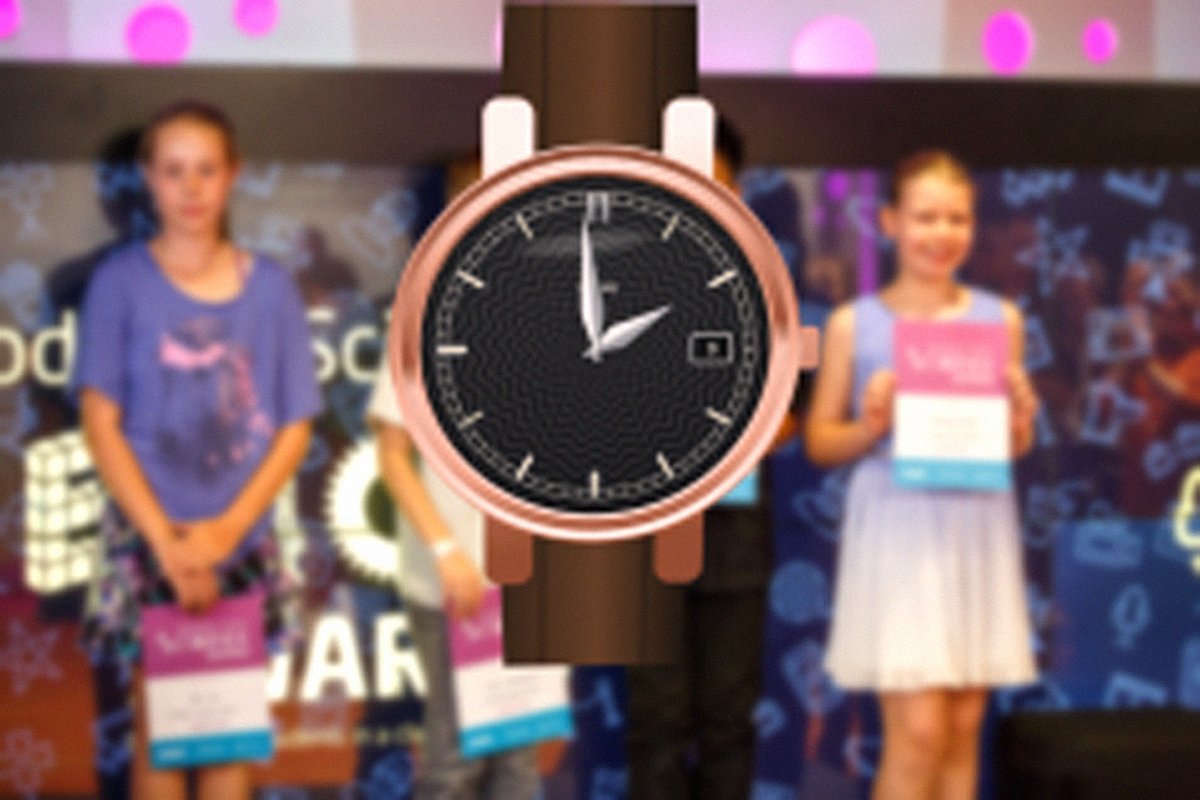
1:59
